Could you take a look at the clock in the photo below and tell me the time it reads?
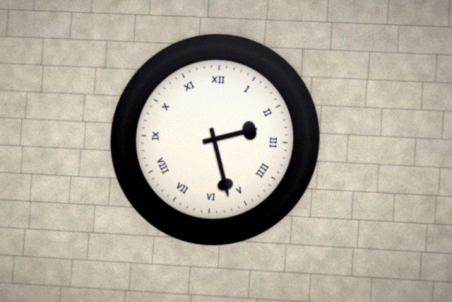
2:27
